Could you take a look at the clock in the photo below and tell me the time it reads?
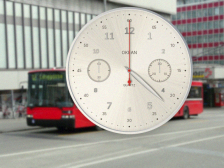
4:22
